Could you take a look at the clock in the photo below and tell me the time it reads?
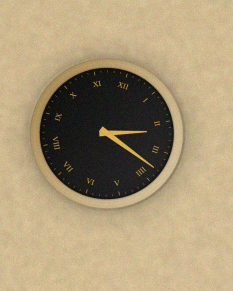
2:18
